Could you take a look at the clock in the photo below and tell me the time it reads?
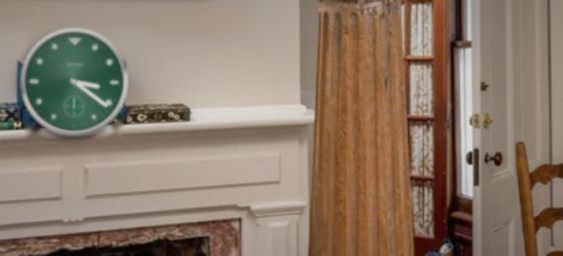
3:21
